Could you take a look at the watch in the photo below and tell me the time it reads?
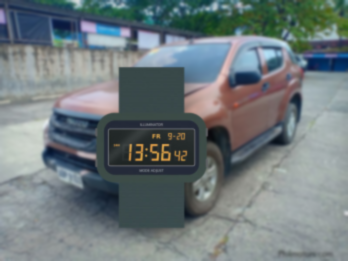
13:56:42
